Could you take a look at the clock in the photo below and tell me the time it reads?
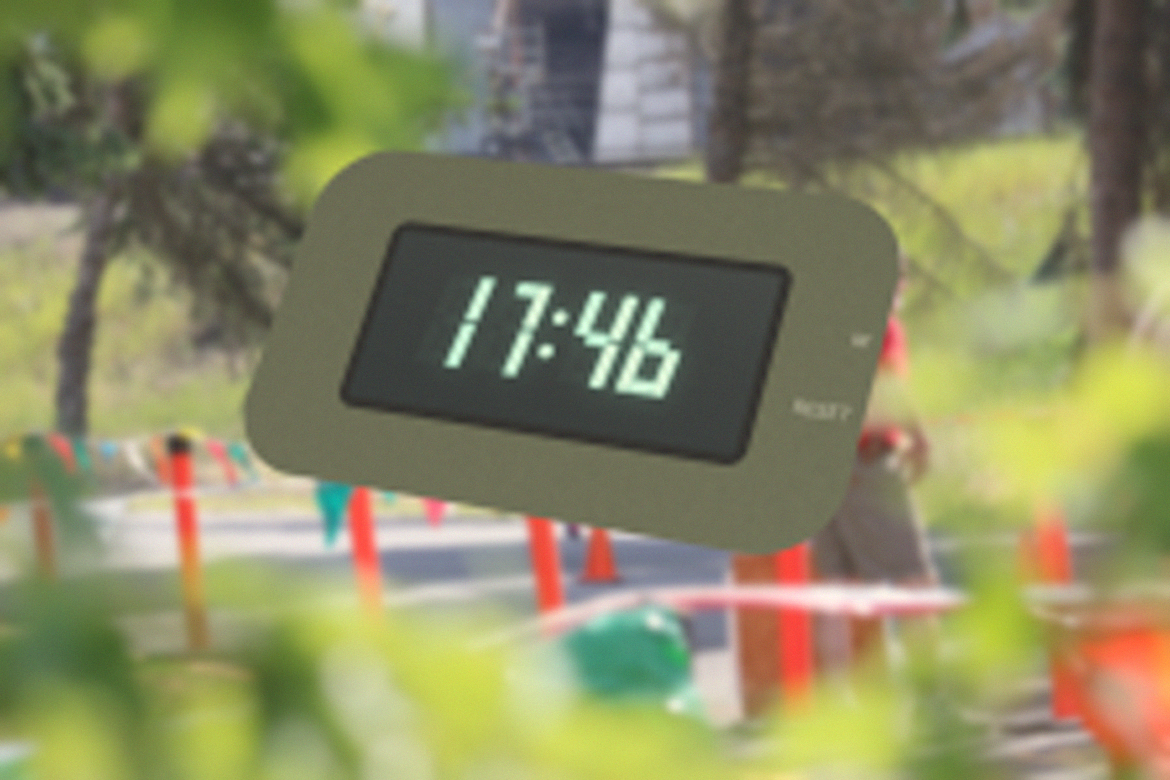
17:46
